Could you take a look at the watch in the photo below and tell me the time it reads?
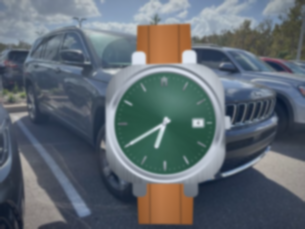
6:40
